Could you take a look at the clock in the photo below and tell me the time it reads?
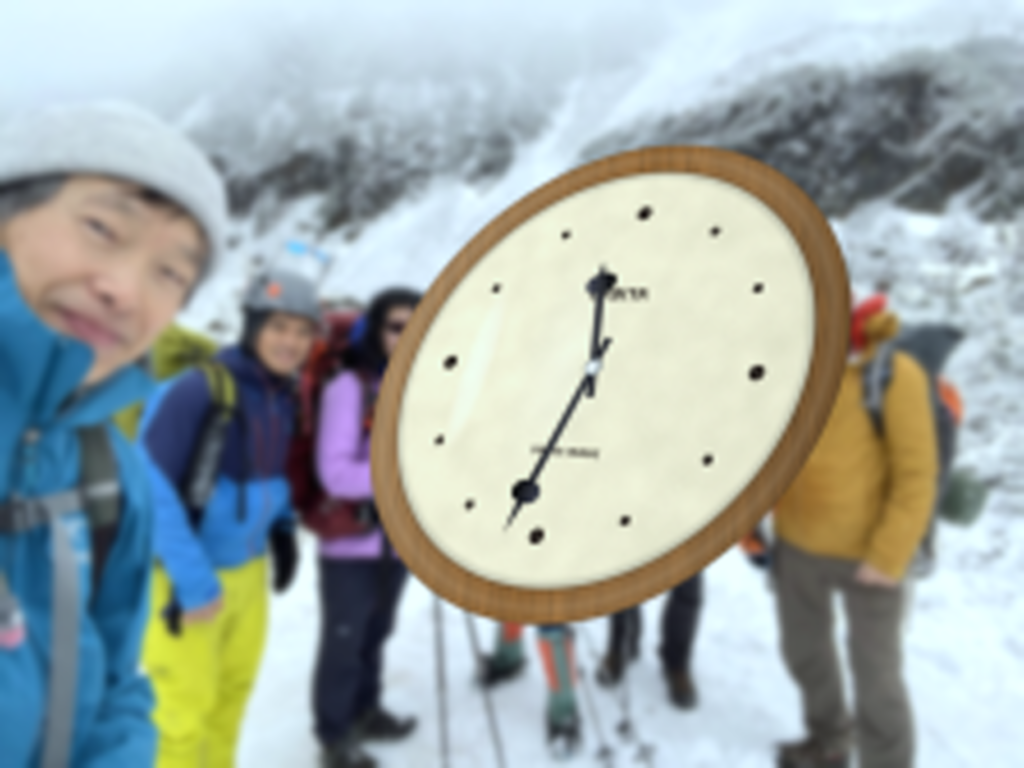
11:32
